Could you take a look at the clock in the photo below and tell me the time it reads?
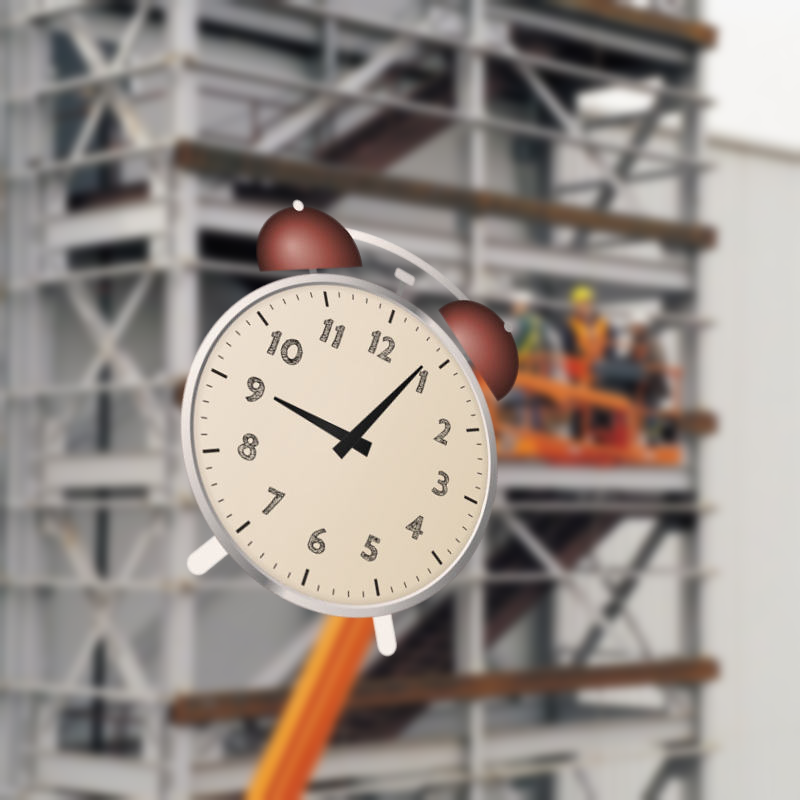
9:04
